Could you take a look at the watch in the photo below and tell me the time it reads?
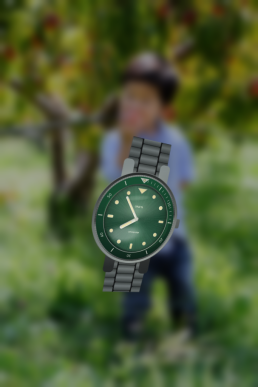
7:54
